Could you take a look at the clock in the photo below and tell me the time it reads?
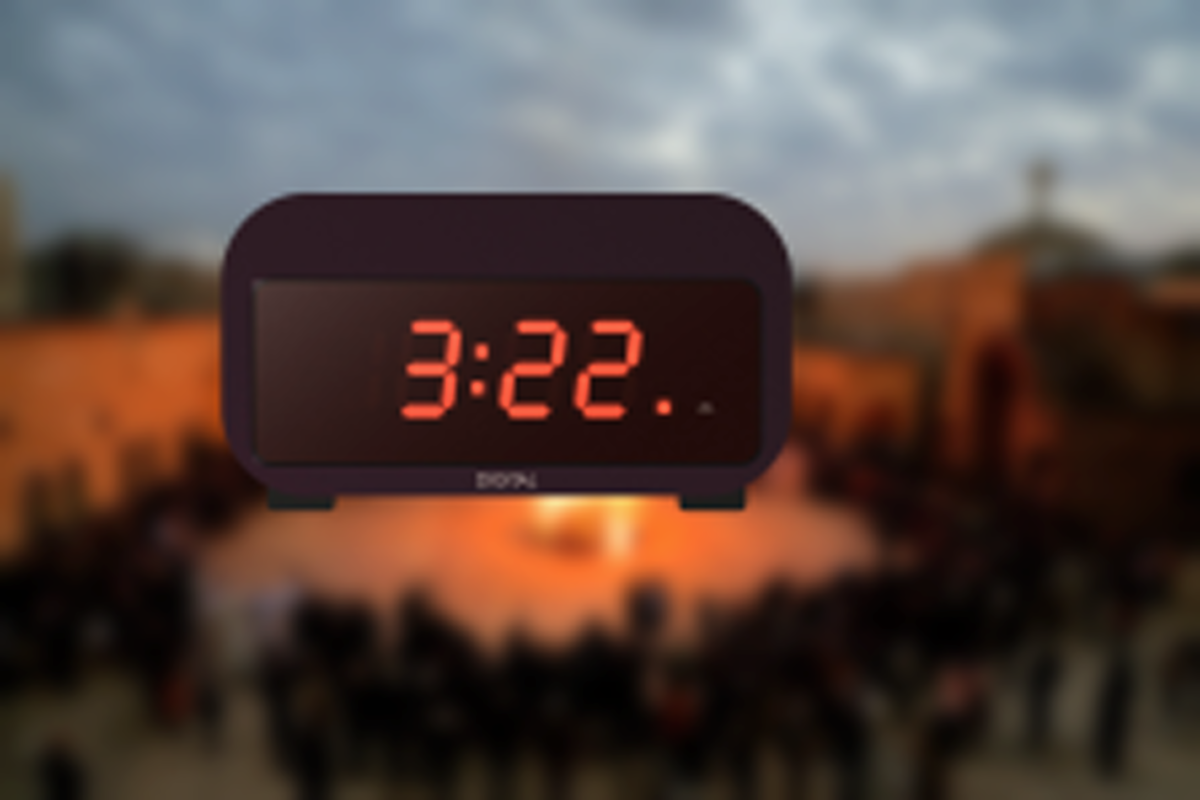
3:22
